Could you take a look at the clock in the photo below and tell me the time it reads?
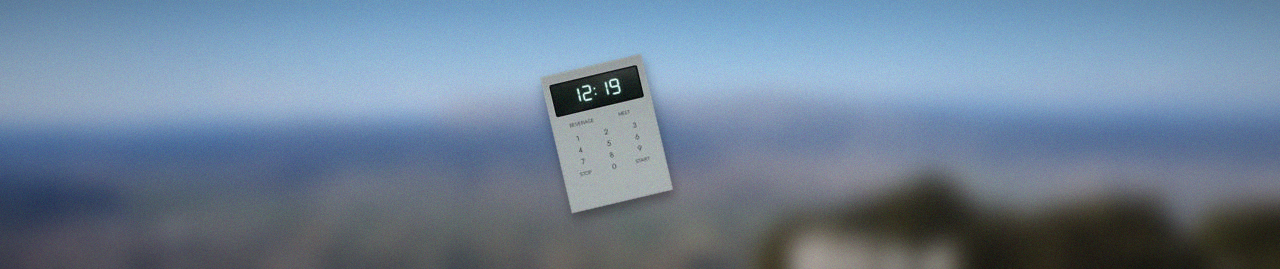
12:19
